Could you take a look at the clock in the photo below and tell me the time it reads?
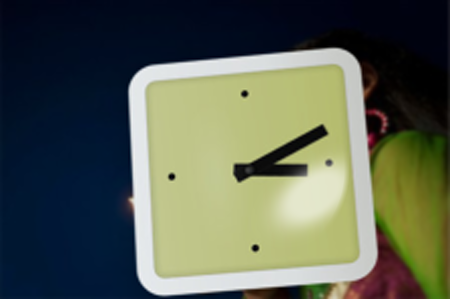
3:11
